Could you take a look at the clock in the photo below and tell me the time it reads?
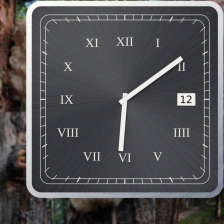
6:09
